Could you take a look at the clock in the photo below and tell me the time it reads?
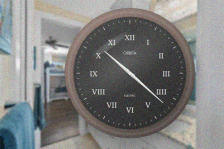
10:22
